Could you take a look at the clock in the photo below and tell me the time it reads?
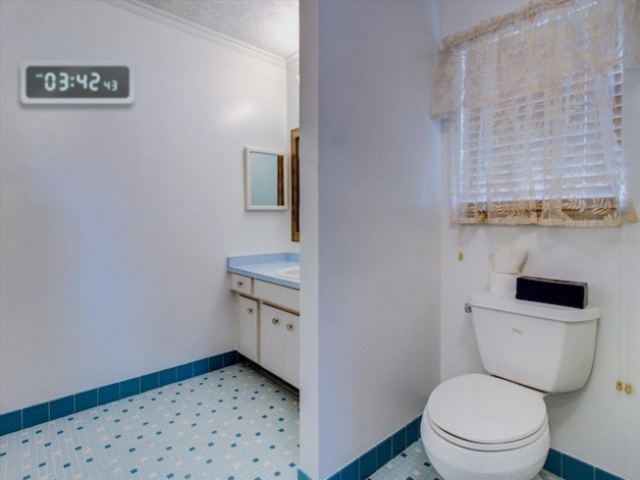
3:42
